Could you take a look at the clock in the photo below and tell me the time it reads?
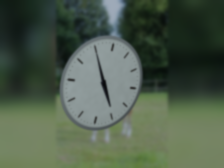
4:55
